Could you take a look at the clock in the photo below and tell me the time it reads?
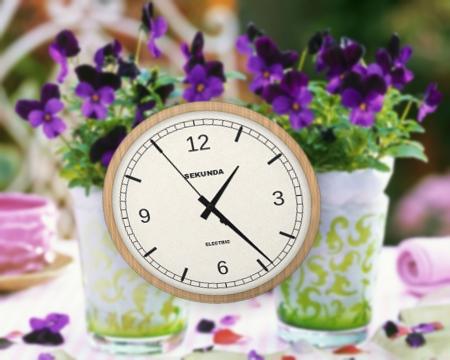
1:23:55
